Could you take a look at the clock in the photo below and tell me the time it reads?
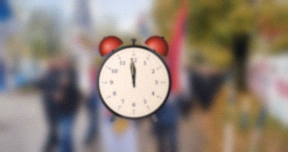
11:59
